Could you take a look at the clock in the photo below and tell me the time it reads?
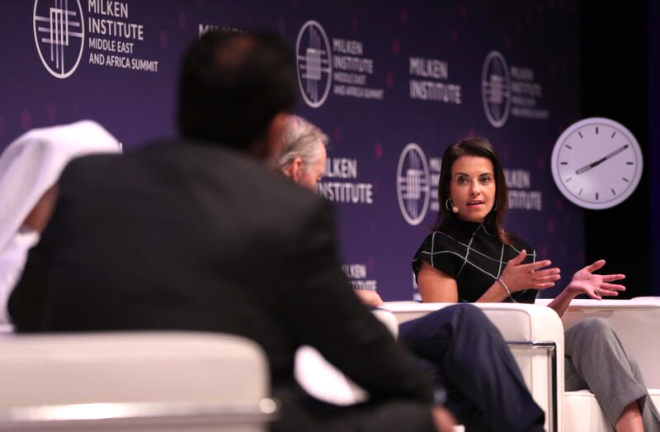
8:10
